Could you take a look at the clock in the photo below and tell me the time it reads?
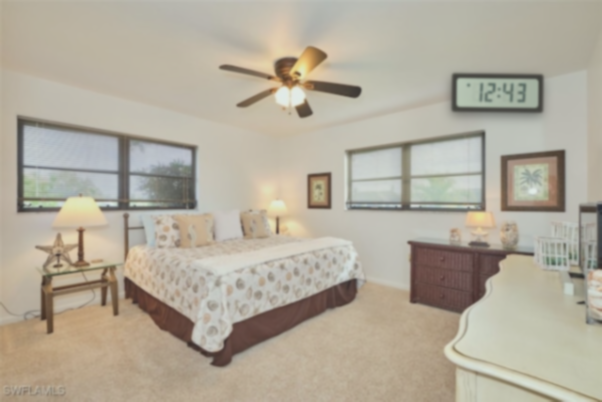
12:43
